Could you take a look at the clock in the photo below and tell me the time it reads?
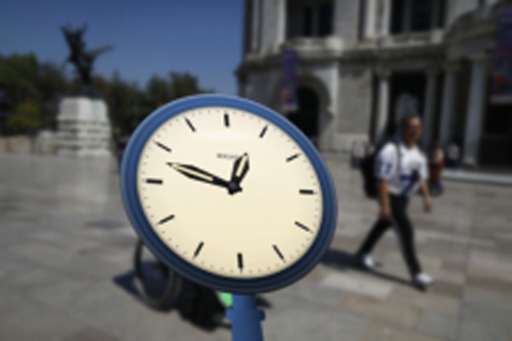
12:48
